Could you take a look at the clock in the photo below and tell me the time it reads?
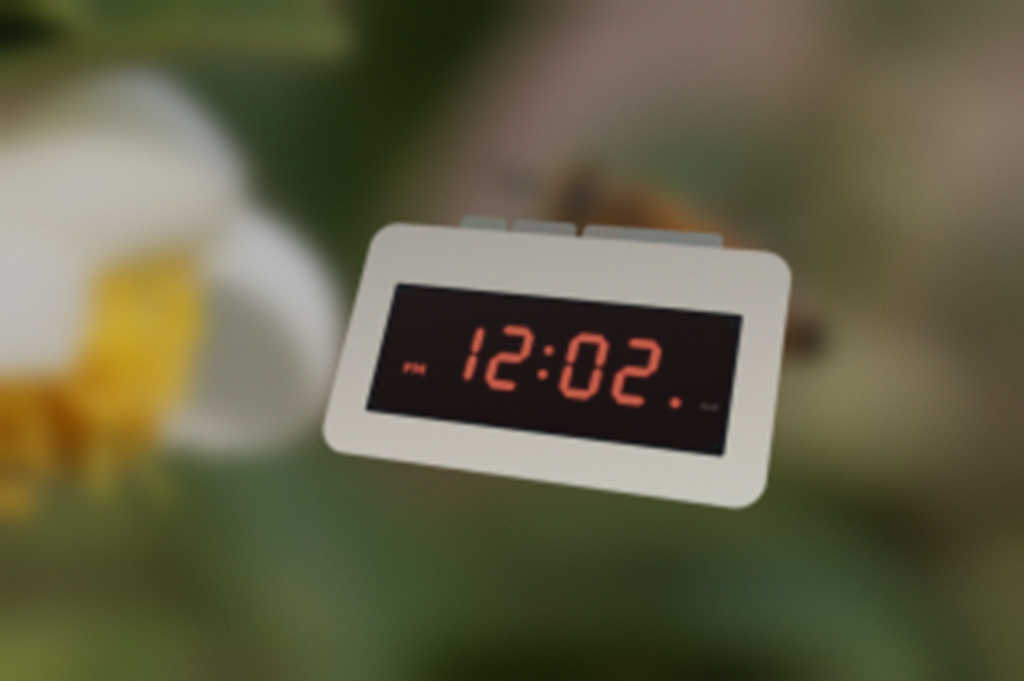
12:02
